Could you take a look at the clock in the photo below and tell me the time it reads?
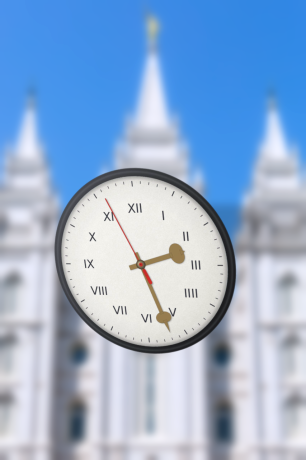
2:26:56
